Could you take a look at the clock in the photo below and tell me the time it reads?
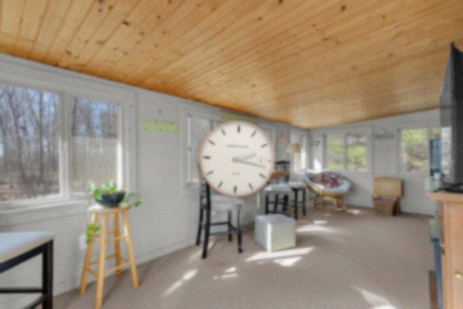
2:17
